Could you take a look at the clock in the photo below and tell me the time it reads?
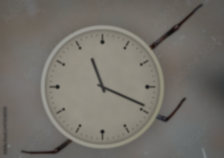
11:19
